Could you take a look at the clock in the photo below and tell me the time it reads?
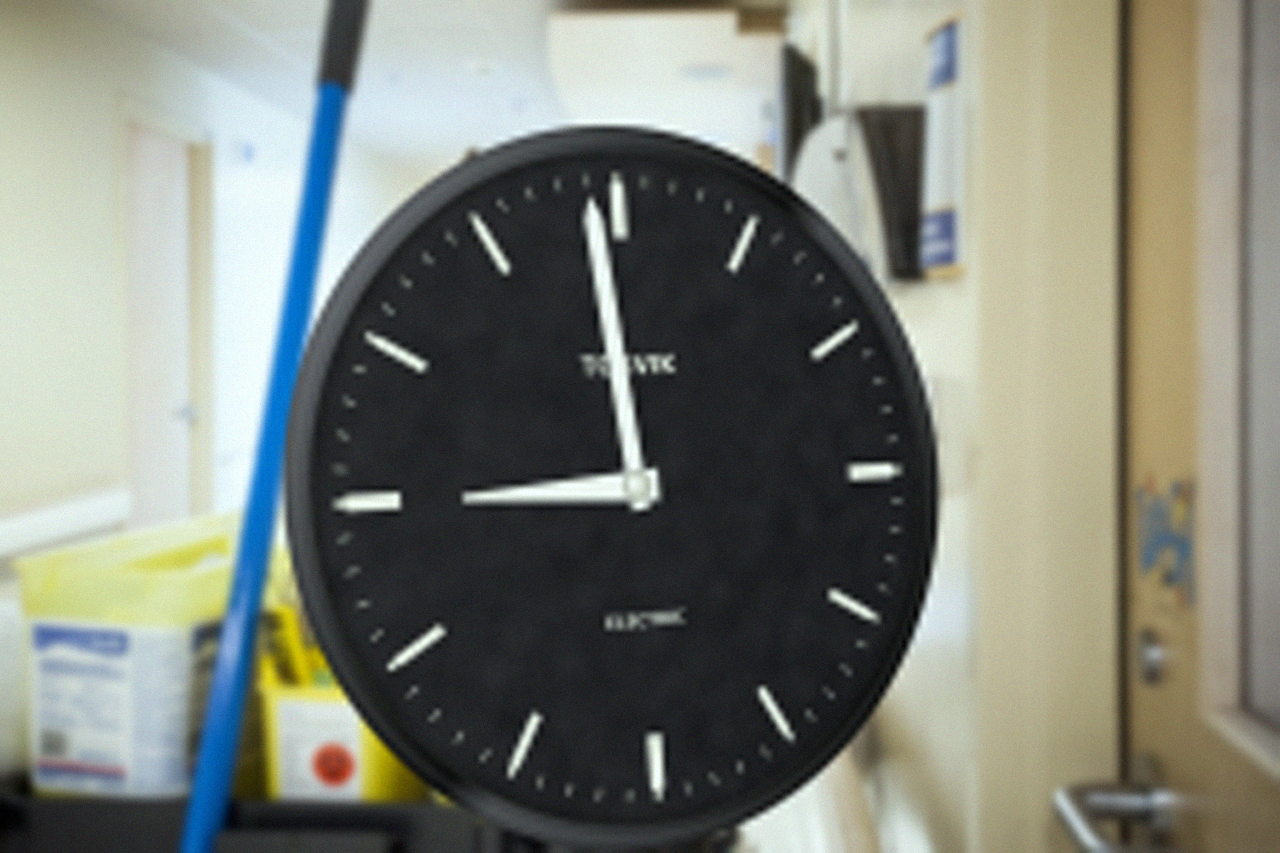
8:59
